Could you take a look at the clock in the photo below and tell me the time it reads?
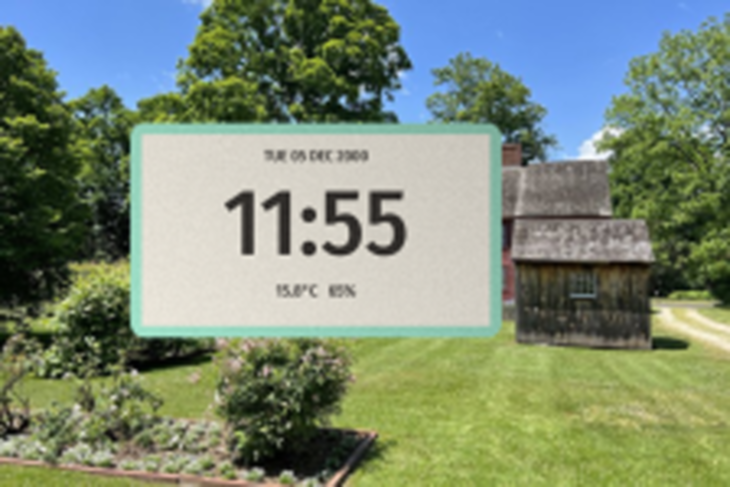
11:55
